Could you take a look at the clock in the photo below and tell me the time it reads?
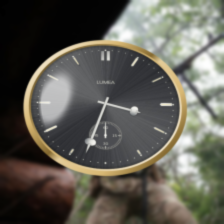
3:33
